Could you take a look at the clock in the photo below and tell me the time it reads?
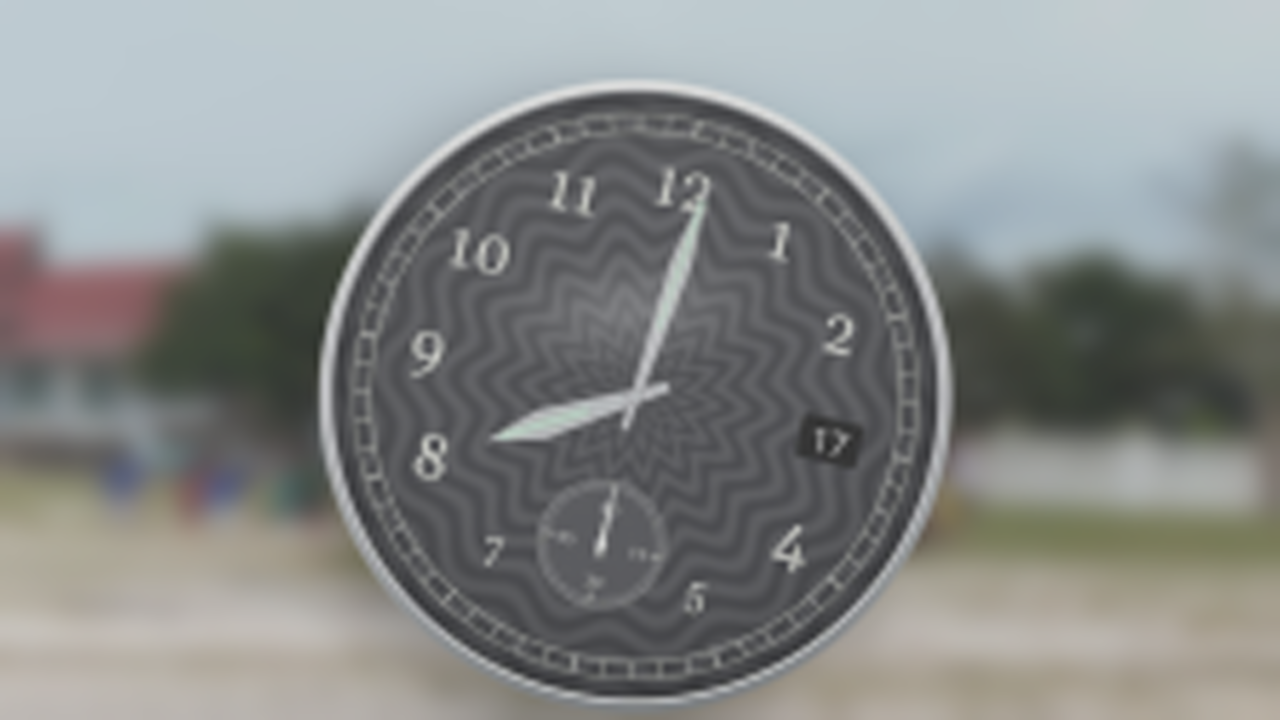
8:01
